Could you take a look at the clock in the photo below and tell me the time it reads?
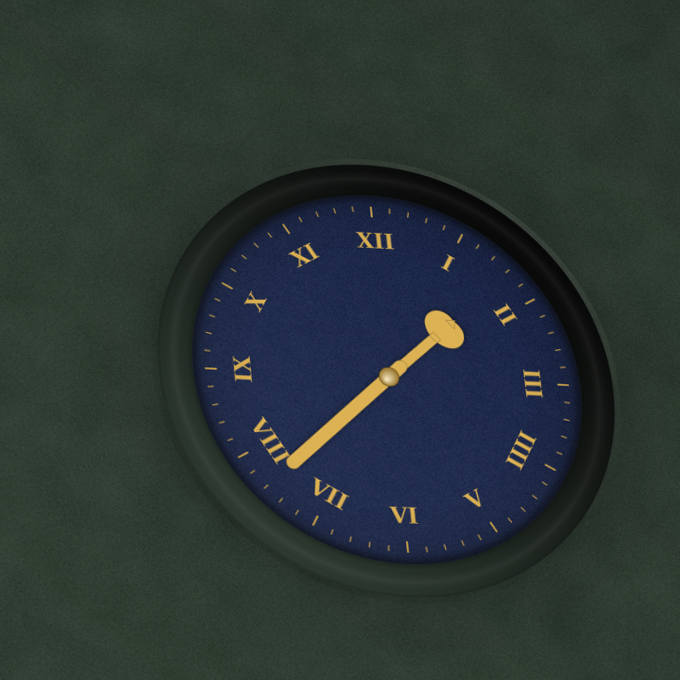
1:38
